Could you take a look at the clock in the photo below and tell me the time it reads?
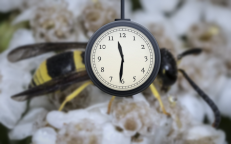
11:31
